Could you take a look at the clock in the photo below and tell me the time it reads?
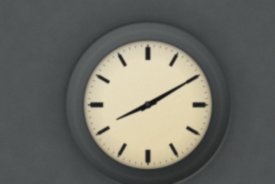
8:10
